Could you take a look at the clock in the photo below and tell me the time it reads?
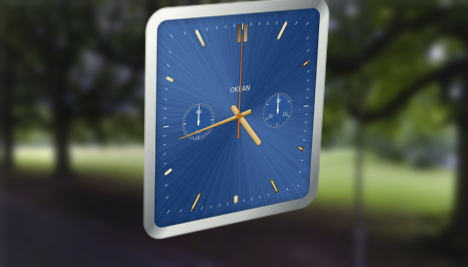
4:43
